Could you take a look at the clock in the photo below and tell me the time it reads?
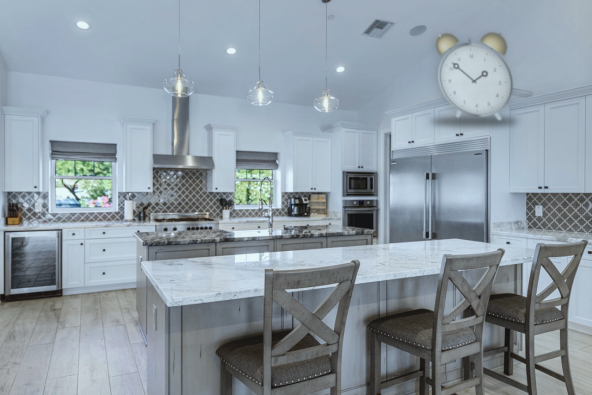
1:52
